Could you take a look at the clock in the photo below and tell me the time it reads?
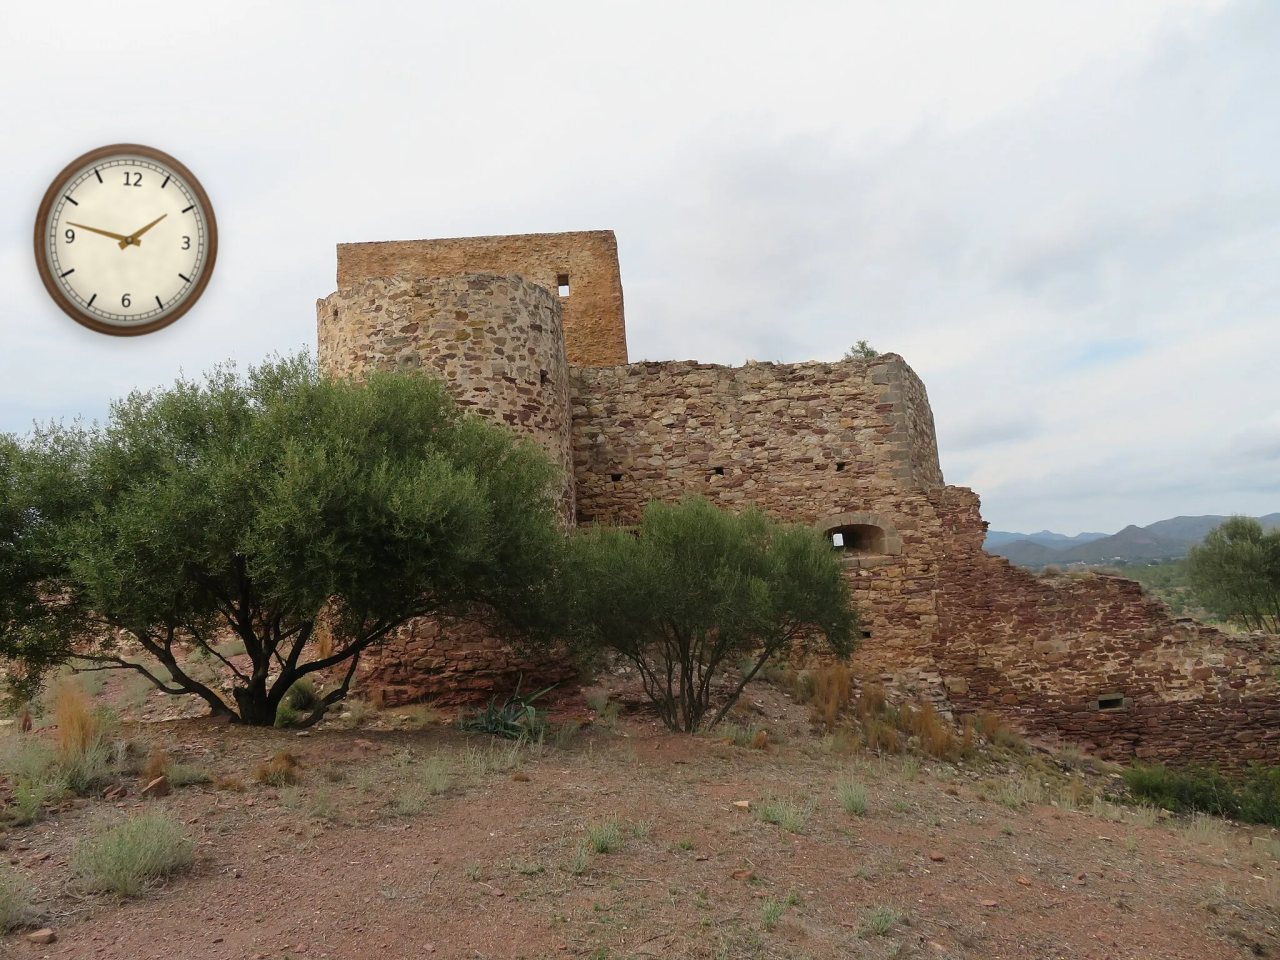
1:47
